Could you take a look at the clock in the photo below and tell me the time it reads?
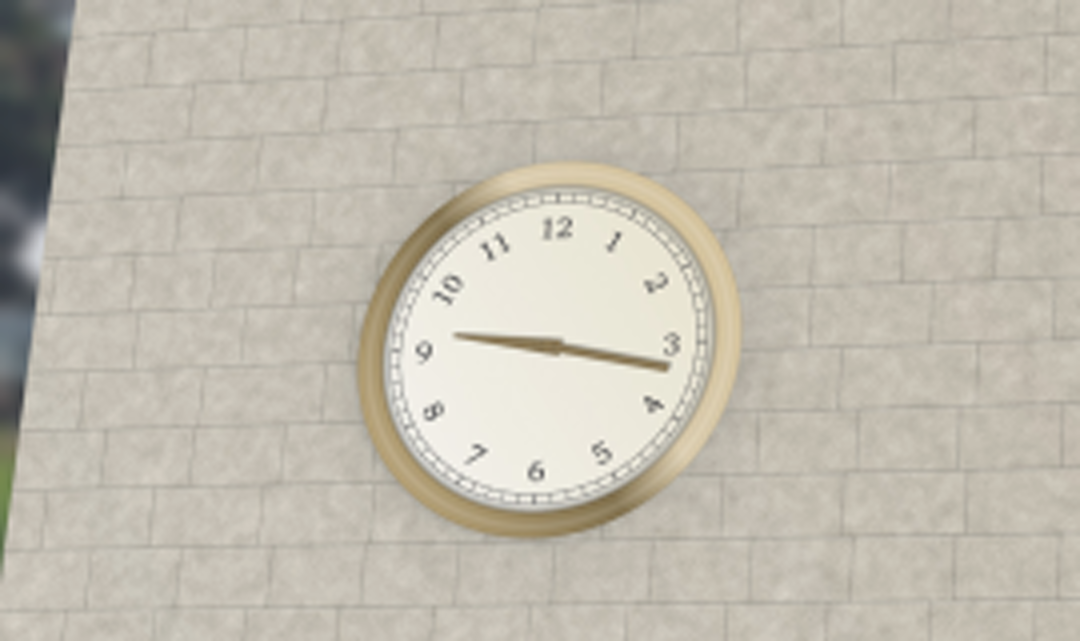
9:17
